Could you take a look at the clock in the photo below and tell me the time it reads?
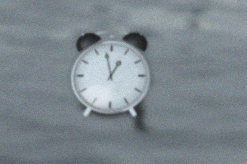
12:58
